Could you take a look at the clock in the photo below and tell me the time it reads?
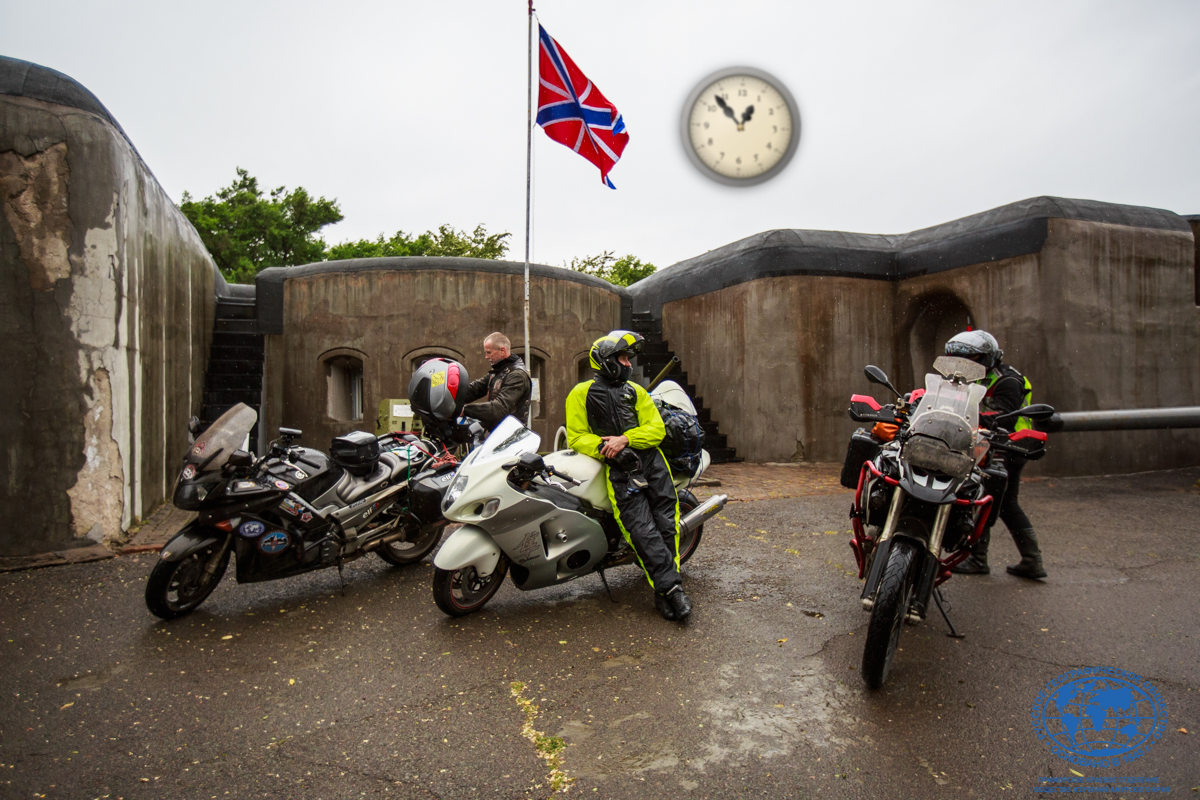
12:53
